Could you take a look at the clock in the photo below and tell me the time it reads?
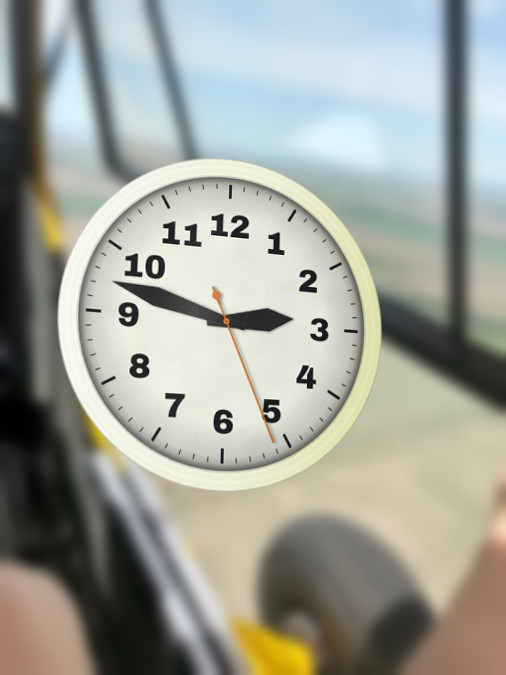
2:47:26
